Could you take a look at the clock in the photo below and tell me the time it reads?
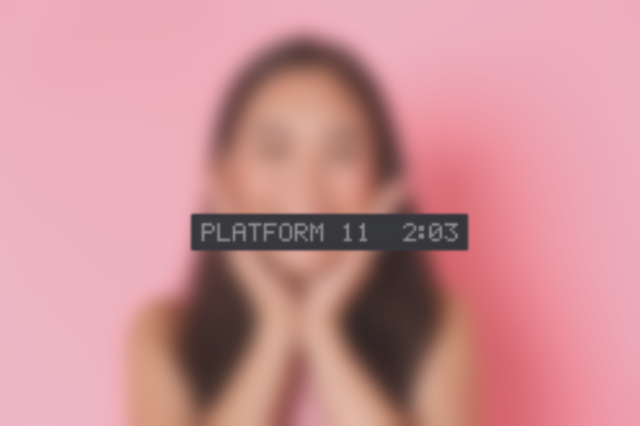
2:03
